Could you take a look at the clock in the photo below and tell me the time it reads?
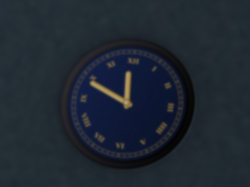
11:49
